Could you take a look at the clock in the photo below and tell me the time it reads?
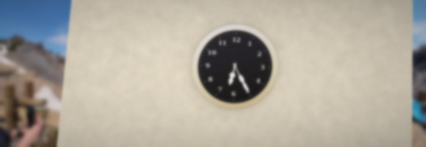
6:25
